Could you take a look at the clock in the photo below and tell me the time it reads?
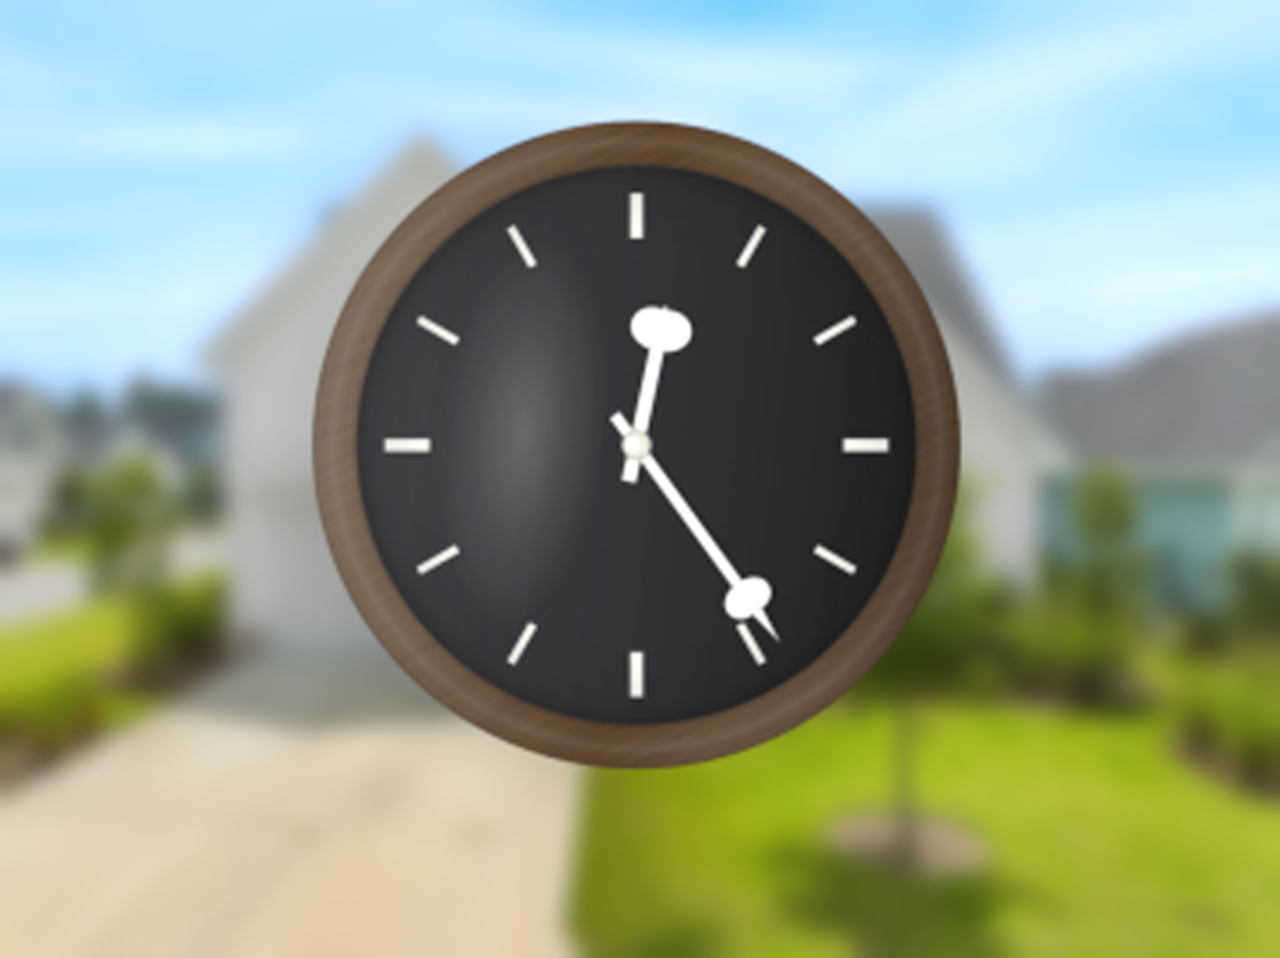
12:24
